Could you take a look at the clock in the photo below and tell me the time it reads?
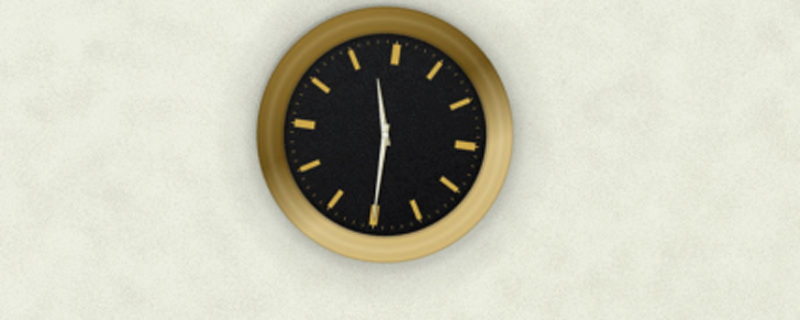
11:30
